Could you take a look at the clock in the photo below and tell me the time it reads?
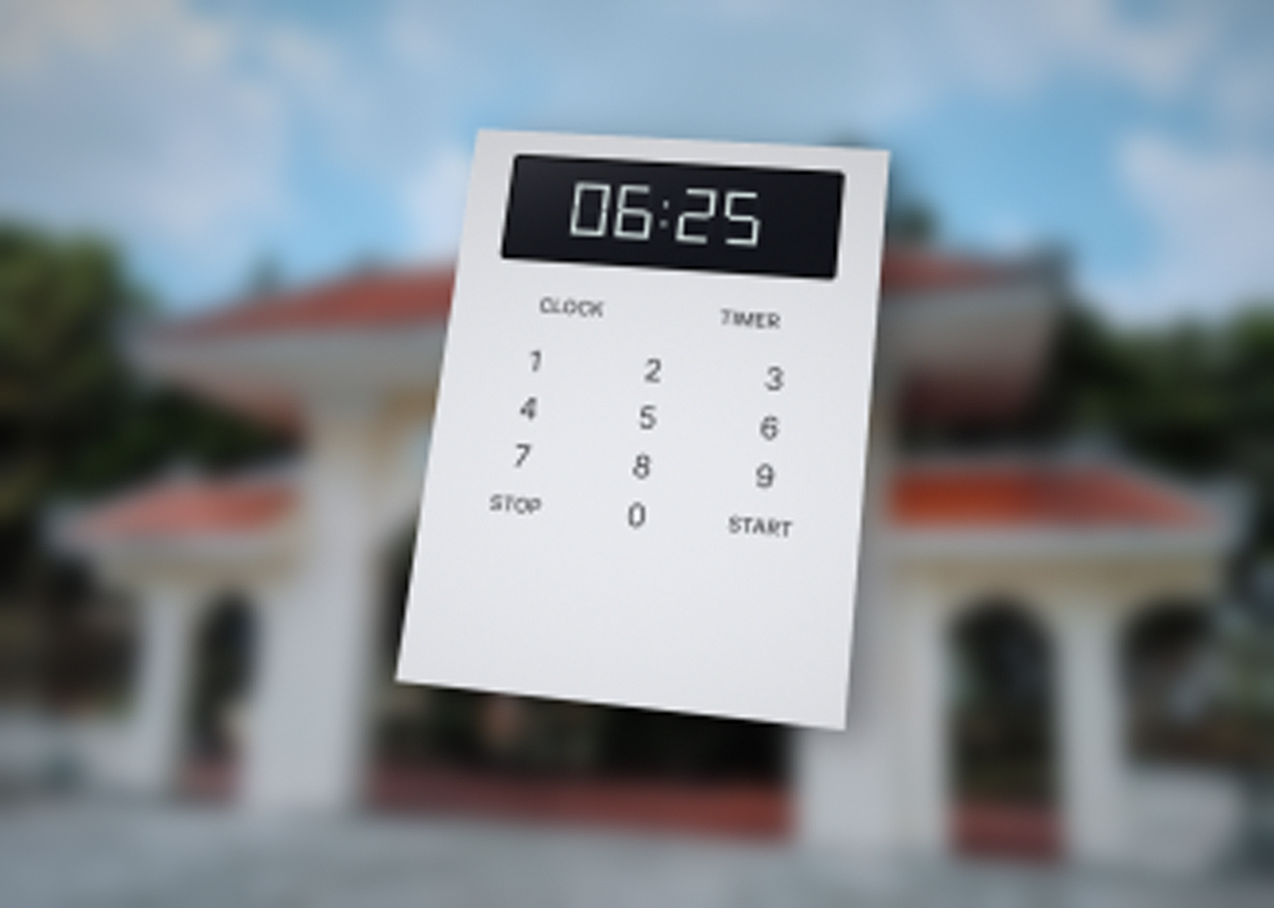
6:25
